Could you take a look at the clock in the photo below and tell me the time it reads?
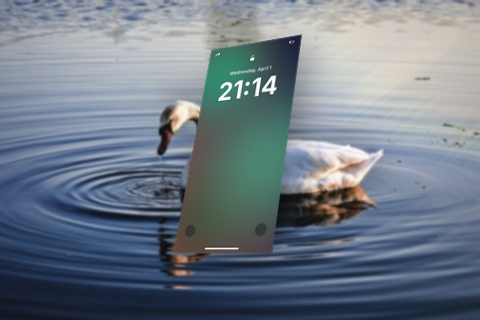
21:14
